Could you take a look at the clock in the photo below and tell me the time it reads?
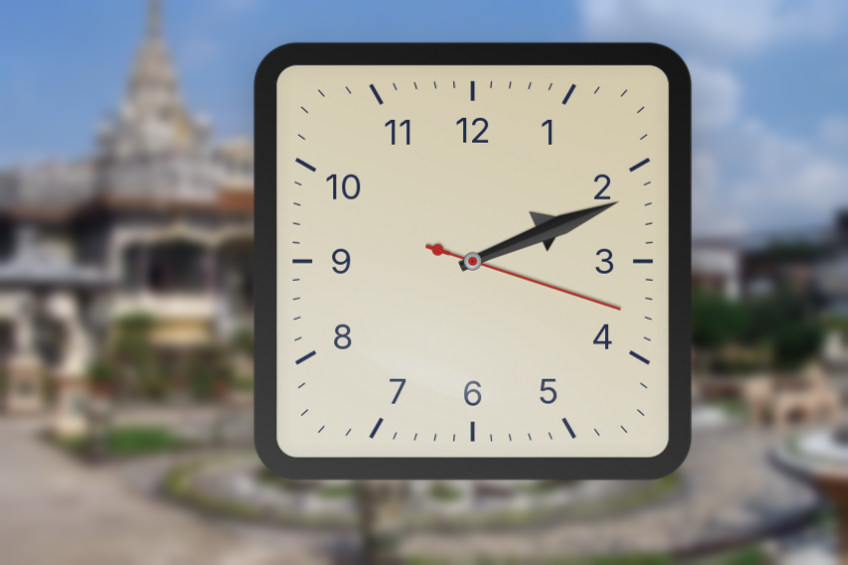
2:11:18
